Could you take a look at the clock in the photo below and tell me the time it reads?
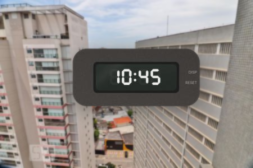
10:45
